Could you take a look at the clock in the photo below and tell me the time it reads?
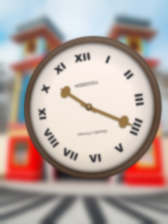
10:20
